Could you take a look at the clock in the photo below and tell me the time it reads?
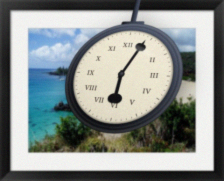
6:04
